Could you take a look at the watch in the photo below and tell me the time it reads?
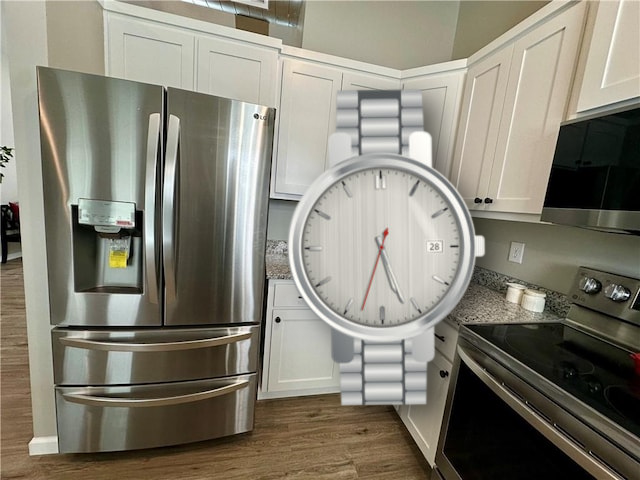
5:26:33
